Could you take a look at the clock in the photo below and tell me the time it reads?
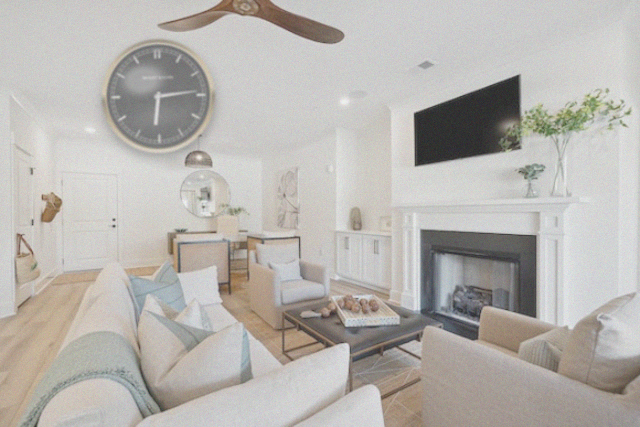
6:14
